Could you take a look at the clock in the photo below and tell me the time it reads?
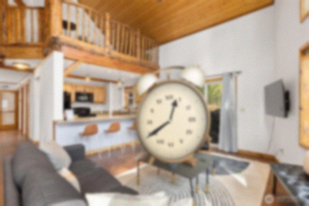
12:40
